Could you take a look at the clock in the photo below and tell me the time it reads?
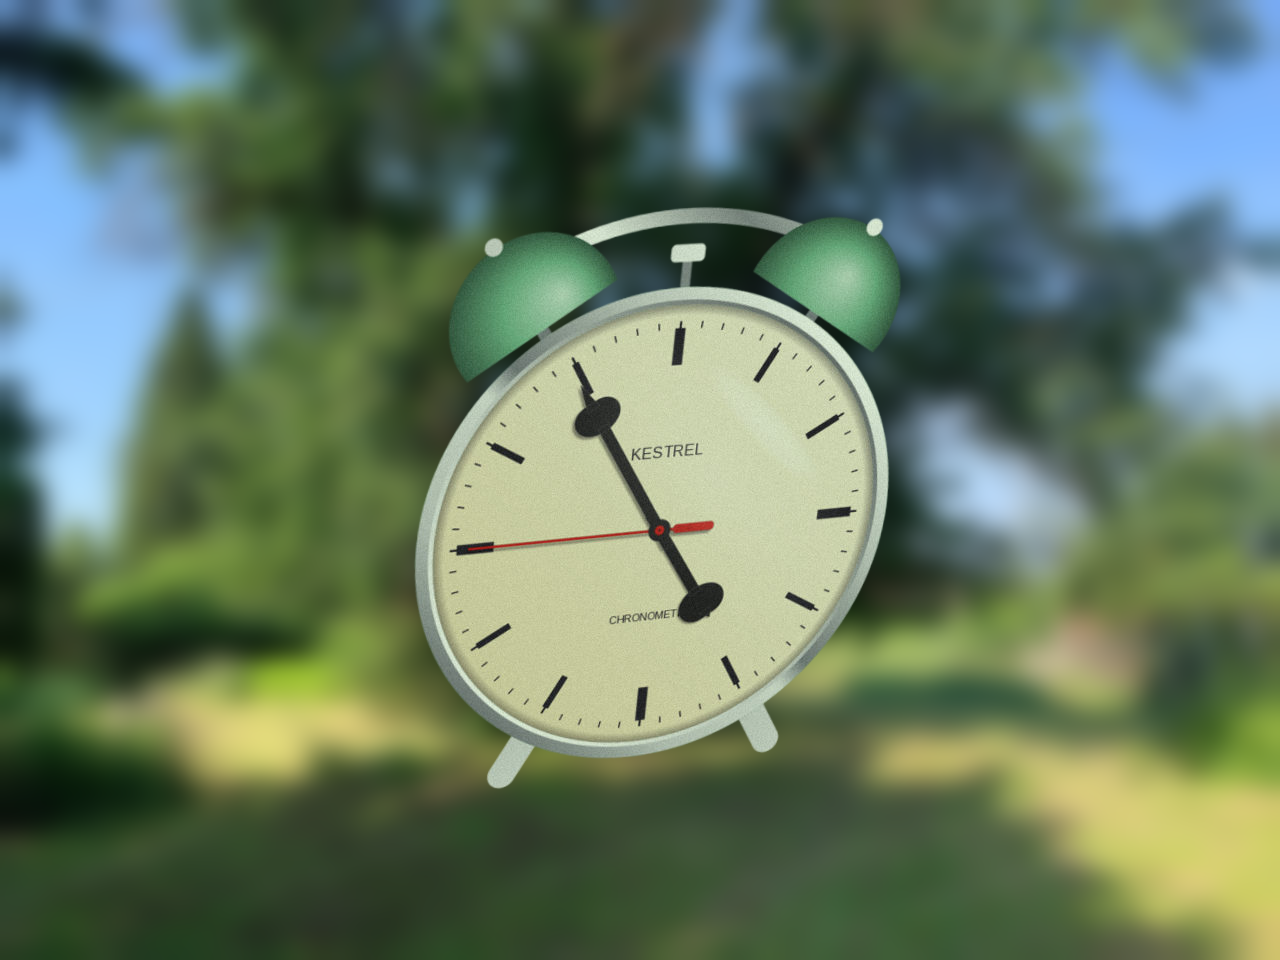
4:54:45
